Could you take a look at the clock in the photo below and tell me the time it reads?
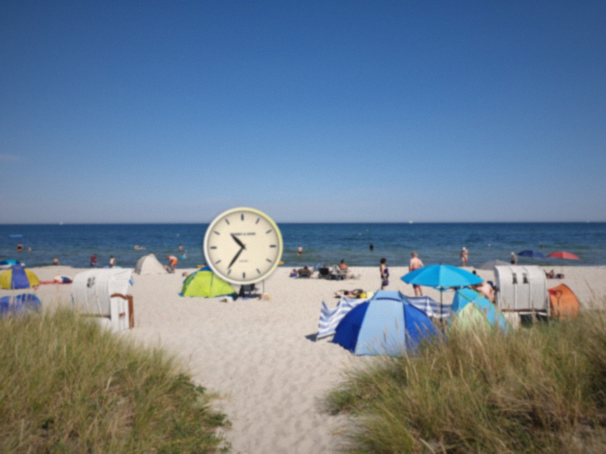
10:36
